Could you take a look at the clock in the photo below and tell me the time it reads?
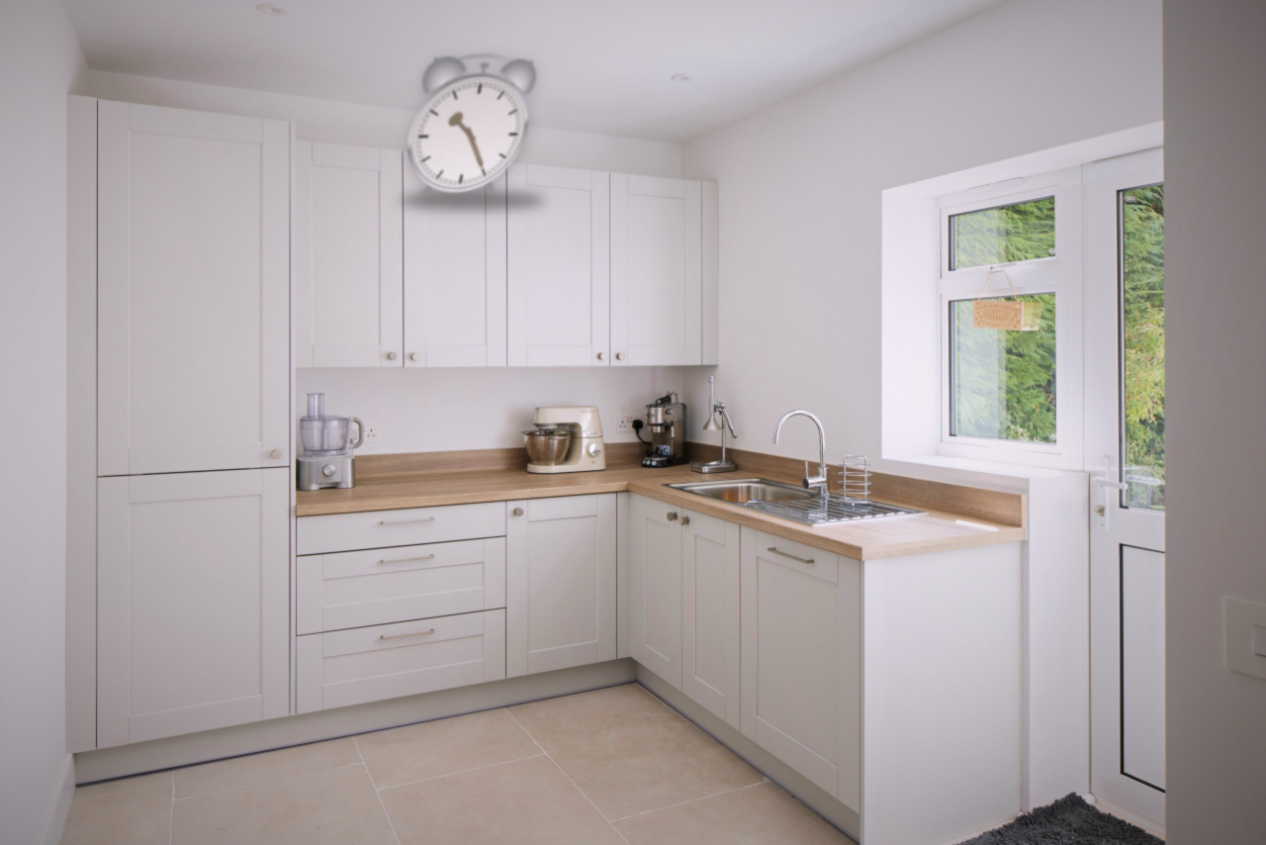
10:25
